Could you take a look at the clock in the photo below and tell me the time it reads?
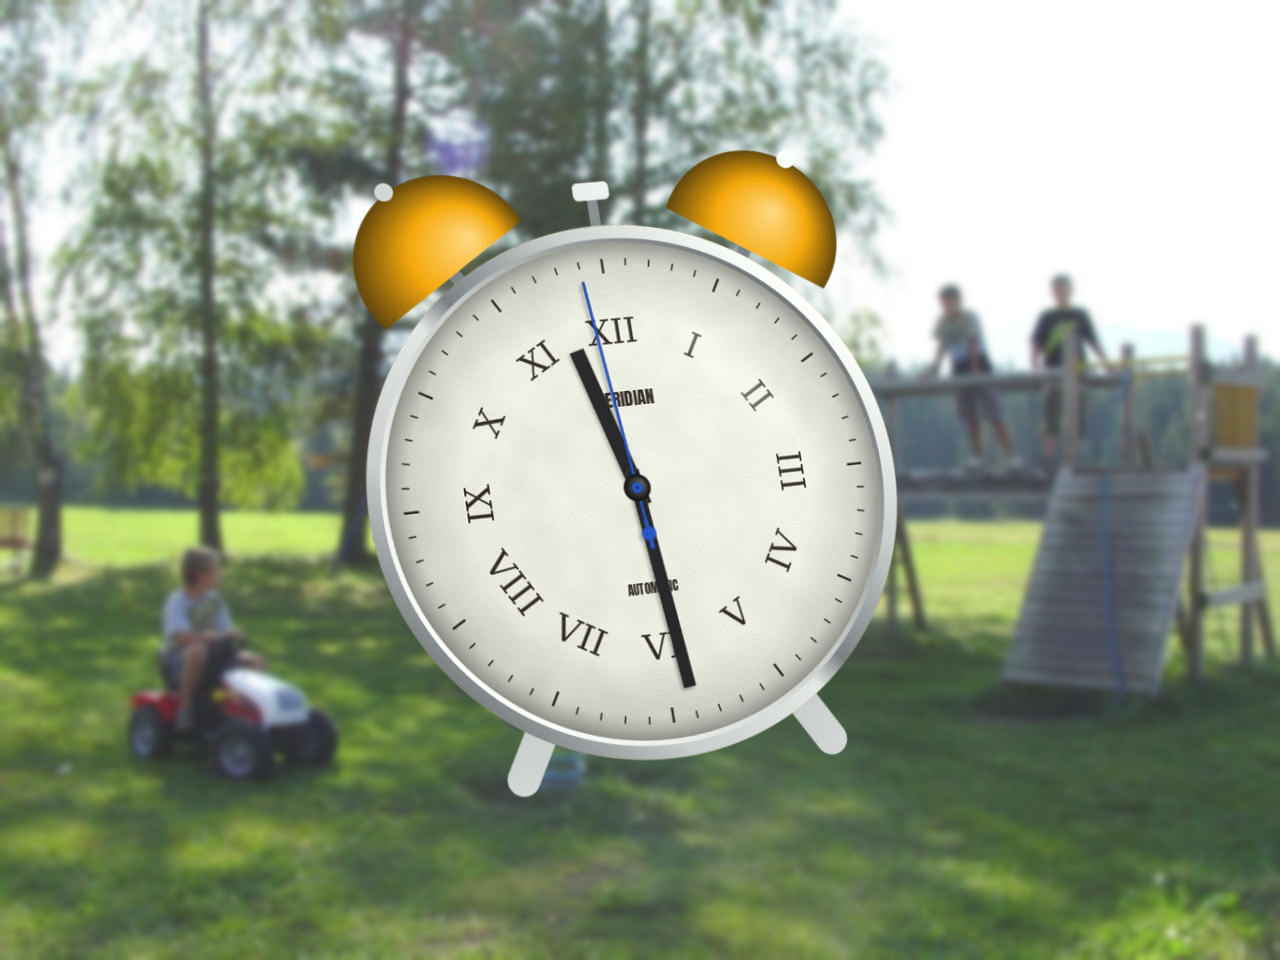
11:28:59
